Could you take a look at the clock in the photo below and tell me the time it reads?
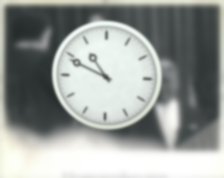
10:49
